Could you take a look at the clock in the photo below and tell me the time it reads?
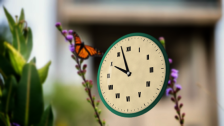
9:57
